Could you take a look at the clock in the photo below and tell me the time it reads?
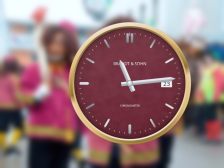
11:14
